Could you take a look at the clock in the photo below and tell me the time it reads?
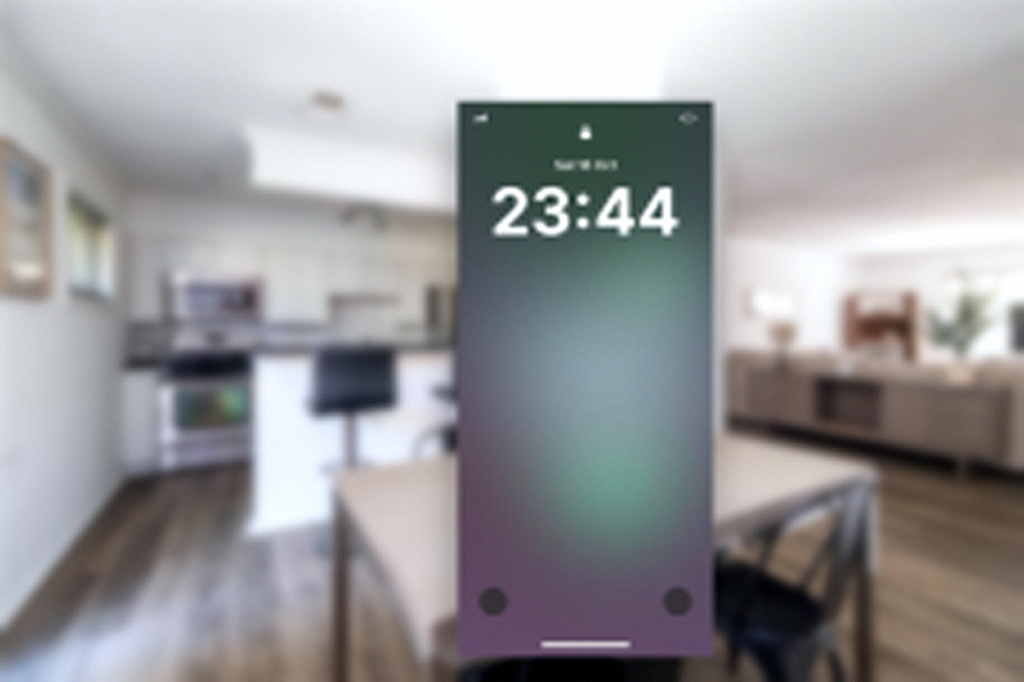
23:44
